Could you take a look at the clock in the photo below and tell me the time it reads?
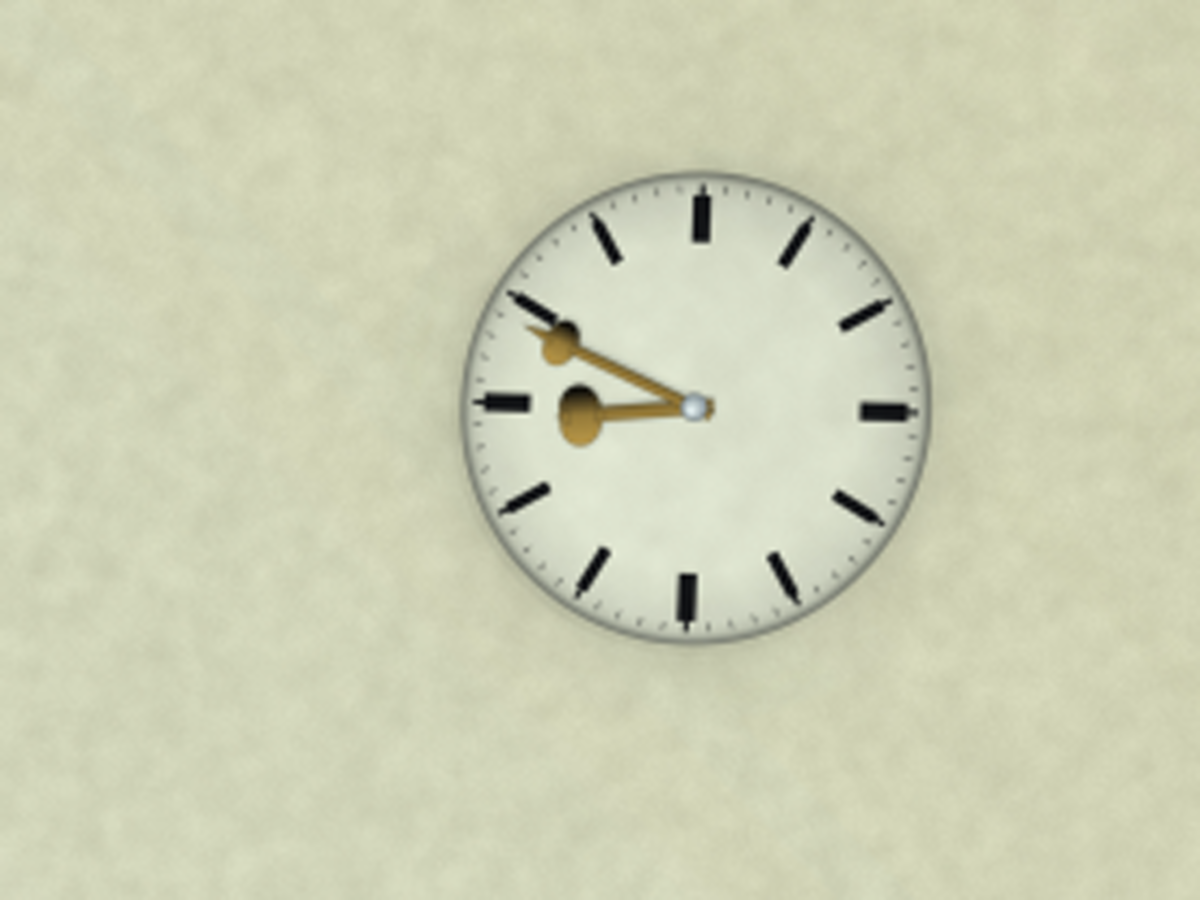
8:49
